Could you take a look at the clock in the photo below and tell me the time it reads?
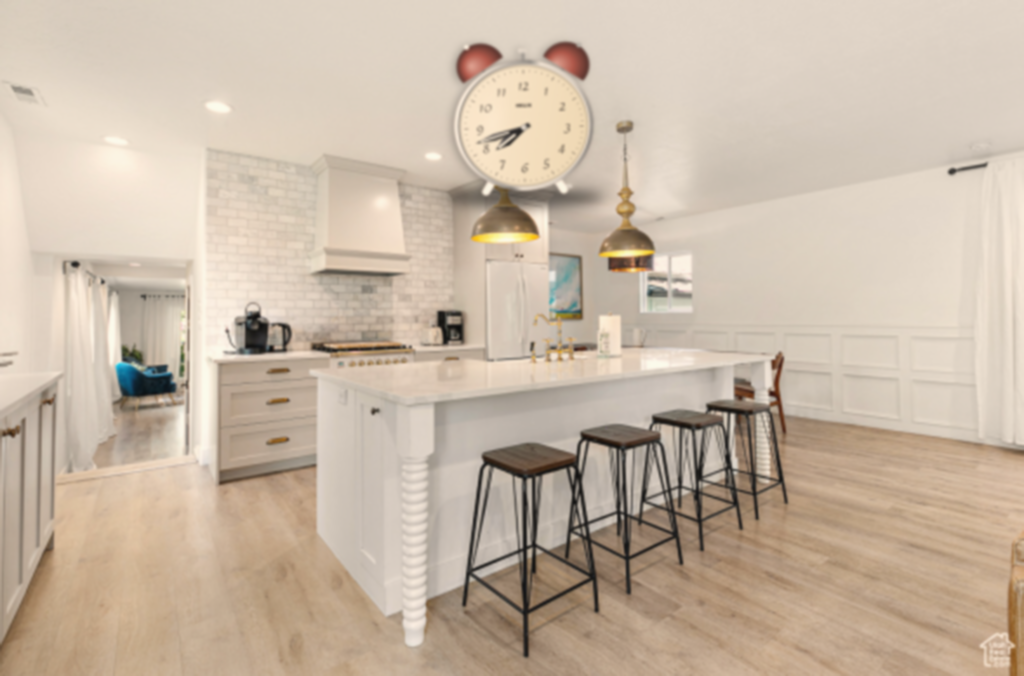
7:42
